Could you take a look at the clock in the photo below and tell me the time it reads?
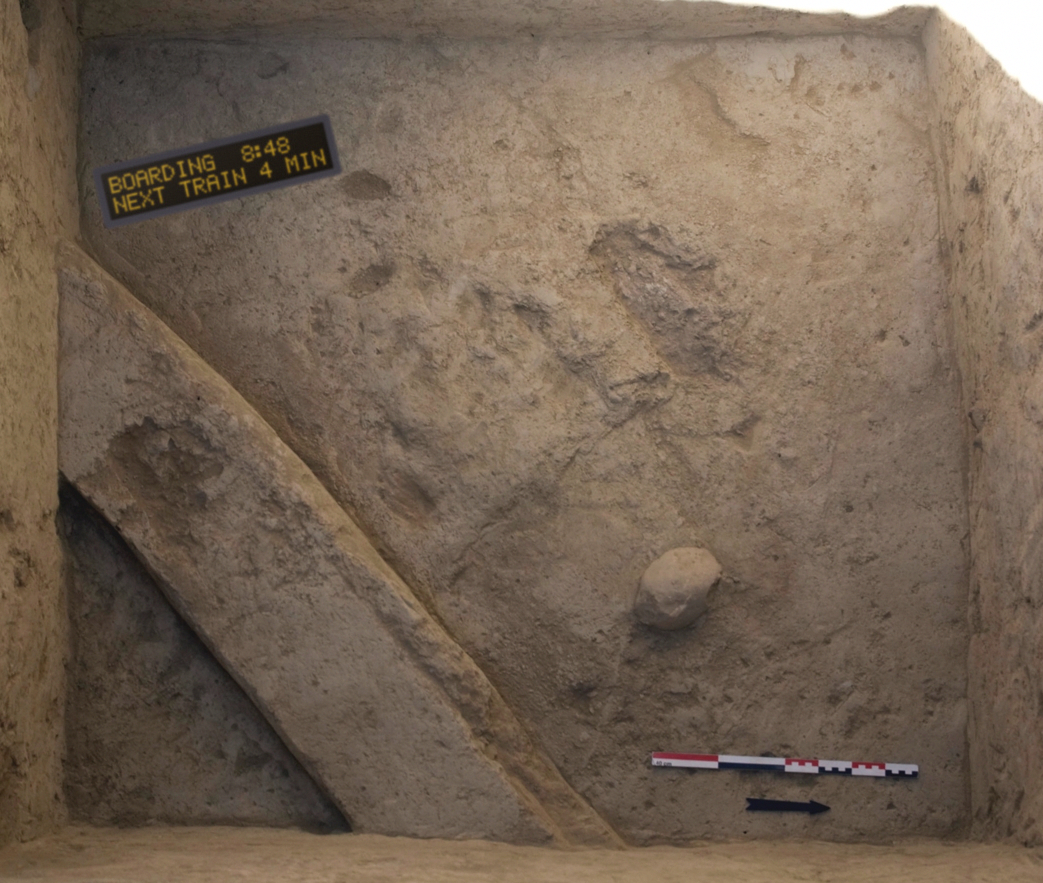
8:48
